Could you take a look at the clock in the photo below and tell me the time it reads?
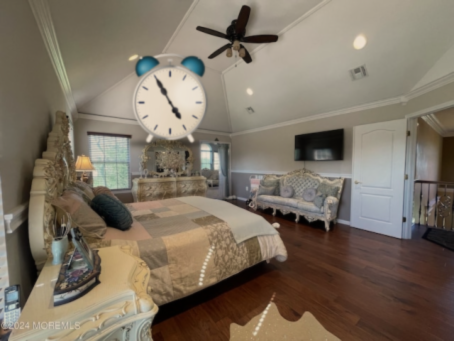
4:55
